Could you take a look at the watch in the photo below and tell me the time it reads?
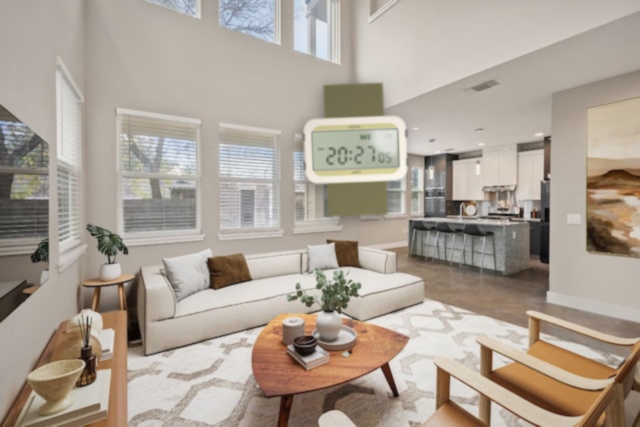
20:27:05
